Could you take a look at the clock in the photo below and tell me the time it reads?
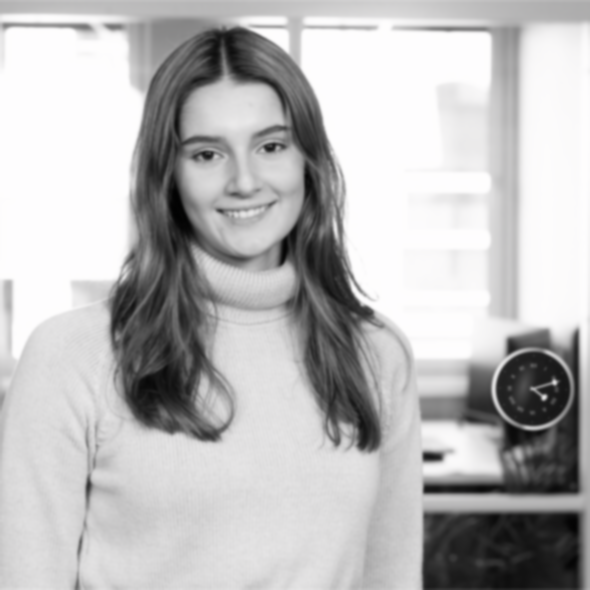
4:12
